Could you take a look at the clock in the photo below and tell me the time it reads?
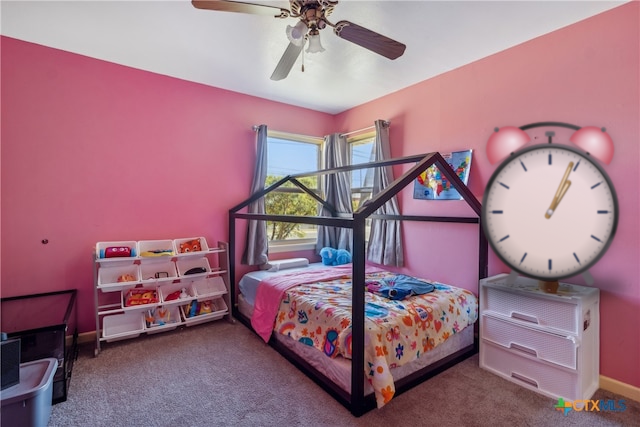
1:04
